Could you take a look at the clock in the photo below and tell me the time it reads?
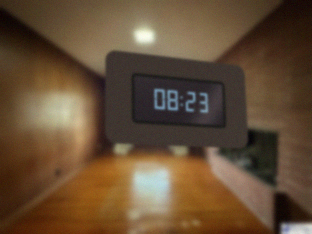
8:23
